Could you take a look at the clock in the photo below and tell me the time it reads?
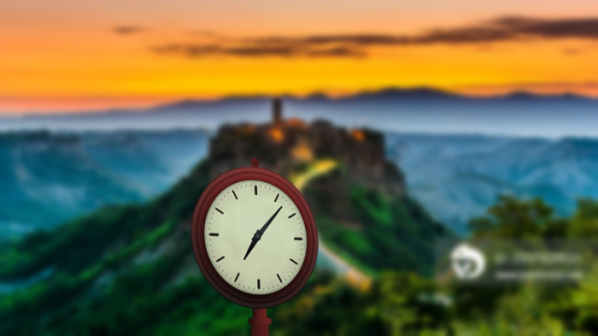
7:07
